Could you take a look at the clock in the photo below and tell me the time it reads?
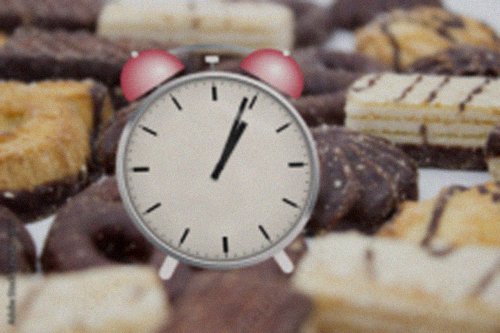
1:04
